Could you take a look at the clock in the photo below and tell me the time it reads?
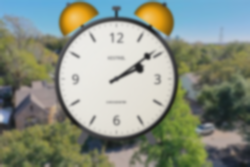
2:09
